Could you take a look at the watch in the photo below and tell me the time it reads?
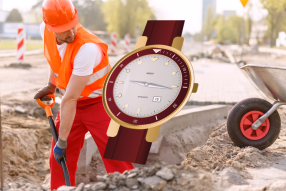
9:16
